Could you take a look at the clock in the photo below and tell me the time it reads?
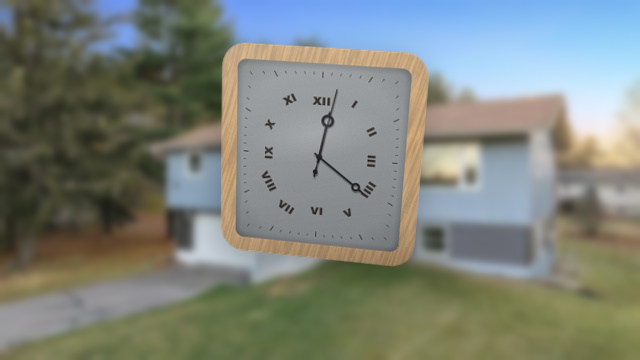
12:21:02
